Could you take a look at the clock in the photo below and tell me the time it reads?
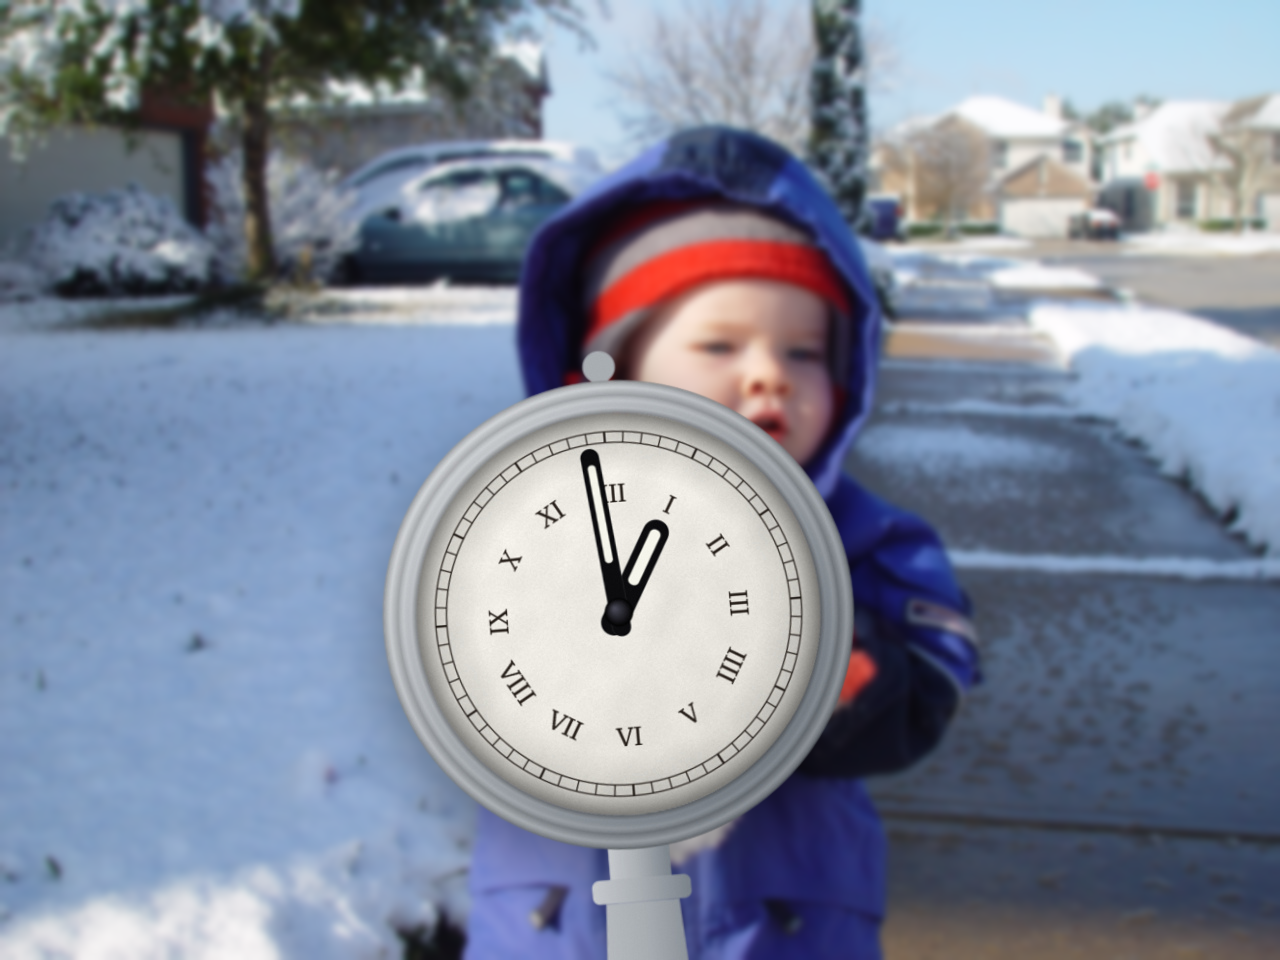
12:59
